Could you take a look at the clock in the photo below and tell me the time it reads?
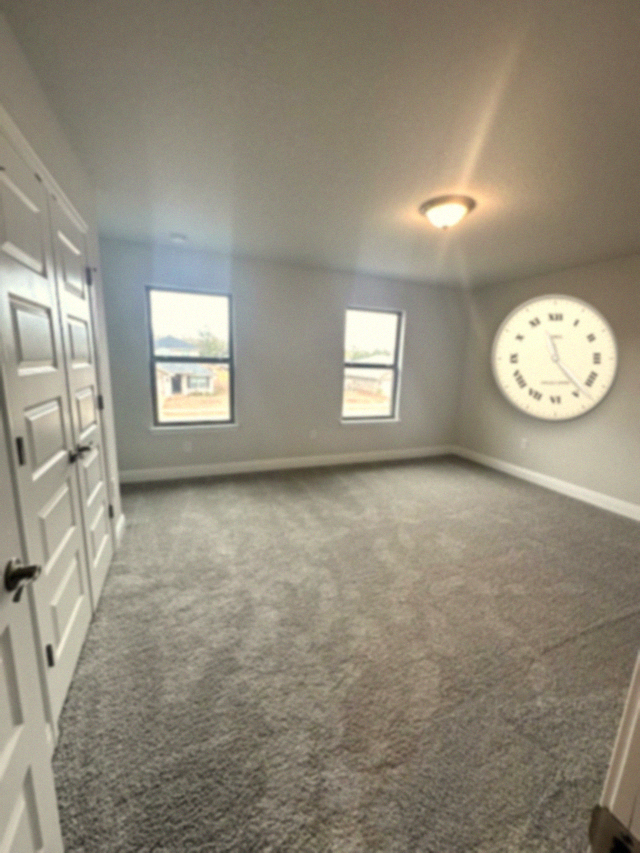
11:23
